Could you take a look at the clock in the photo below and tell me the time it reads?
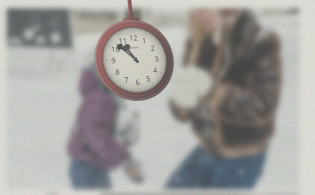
10:52
